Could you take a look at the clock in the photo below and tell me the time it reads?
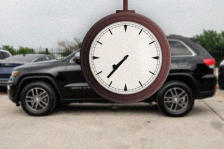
7:37
